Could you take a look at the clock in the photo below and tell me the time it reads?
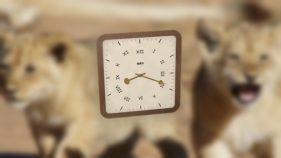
8:19
